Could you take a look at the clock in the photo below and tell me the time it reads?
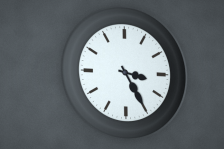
3:25
